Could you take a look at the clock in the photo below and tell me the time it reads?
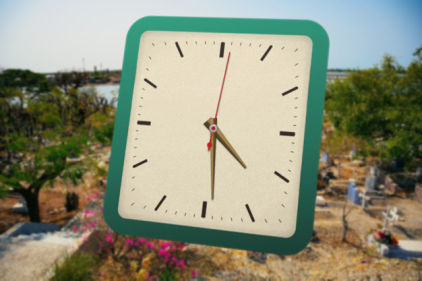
4:29:01
